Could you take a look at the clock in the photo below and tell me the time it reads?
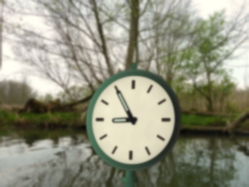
8:55
